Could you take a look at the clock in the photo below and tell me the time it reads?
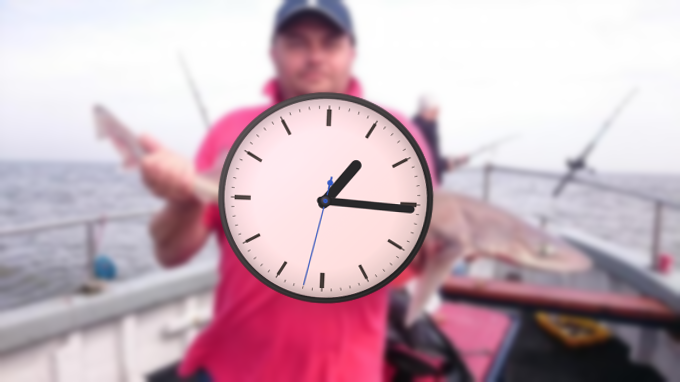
1:15:32
